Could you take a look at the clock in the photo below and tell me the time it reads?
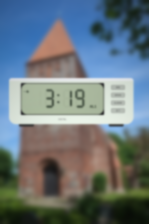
3:19
